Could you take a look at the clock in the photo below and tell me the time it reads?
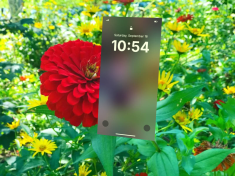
10:54
